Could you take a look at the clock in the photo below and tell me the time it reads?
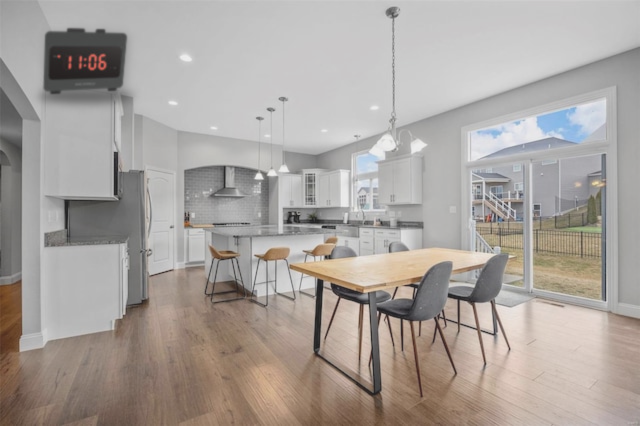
11:06
